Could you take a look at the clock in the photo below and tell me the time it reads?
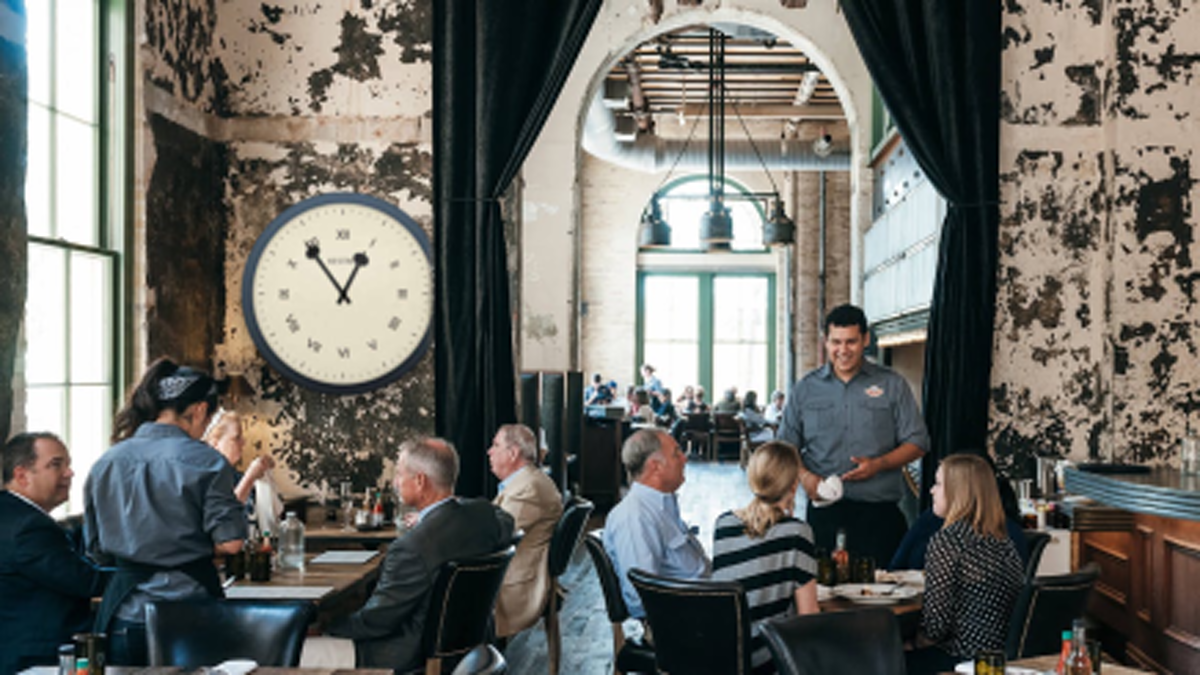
12:54
